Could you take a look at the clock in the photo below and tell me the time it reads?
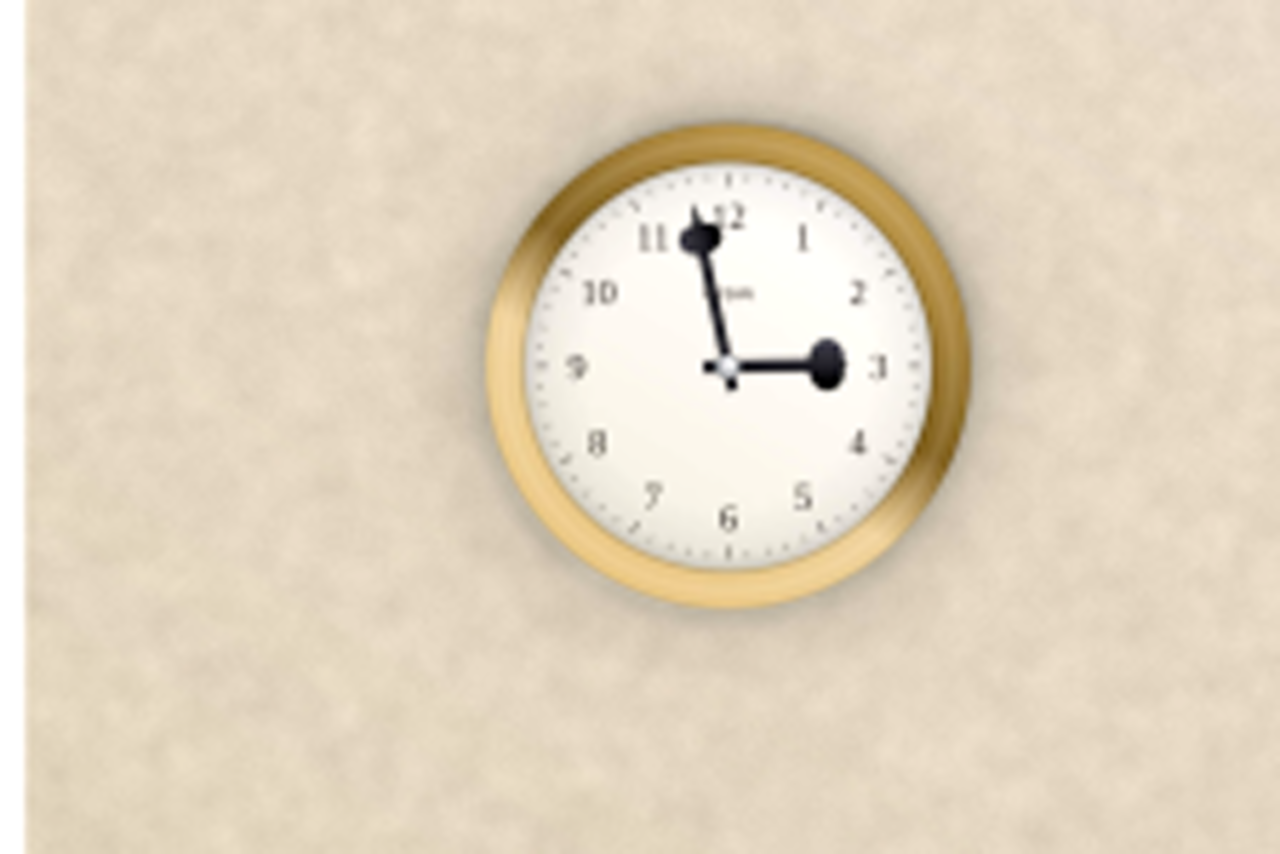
2:58
